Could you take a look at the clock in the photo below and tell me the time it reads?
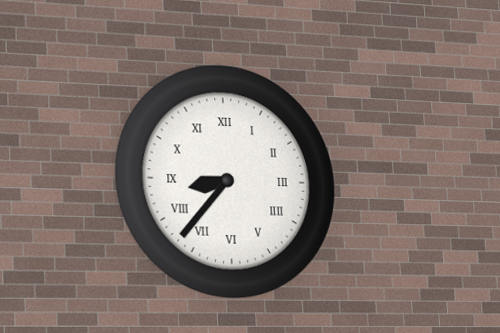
8:37
